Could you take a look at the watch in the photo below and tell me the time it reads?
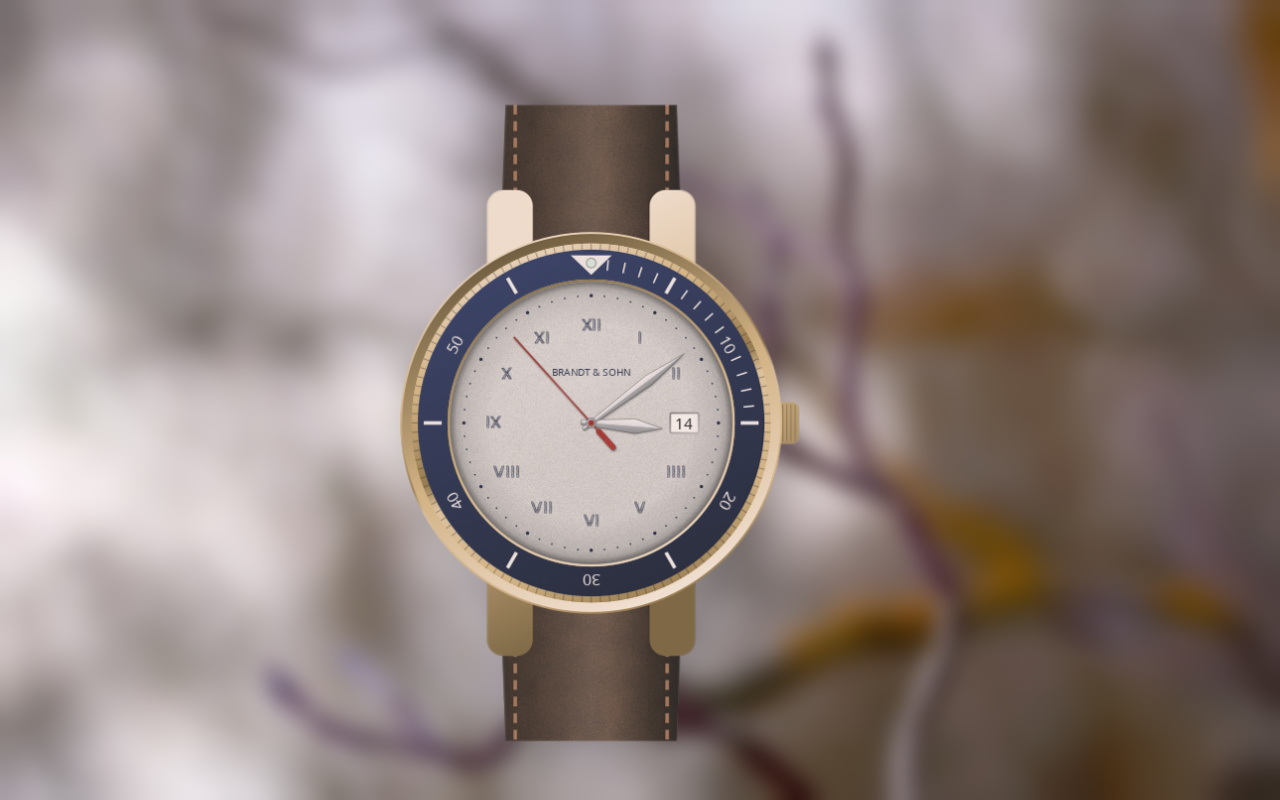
3:08:53
